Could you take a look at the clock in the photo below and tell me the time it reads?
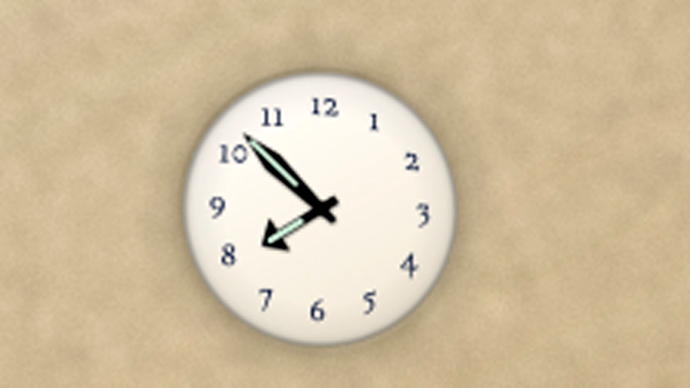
7:52
